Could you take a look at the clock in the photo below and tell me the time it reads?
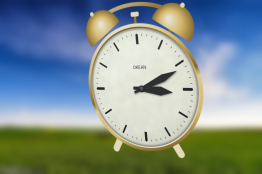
3:11
